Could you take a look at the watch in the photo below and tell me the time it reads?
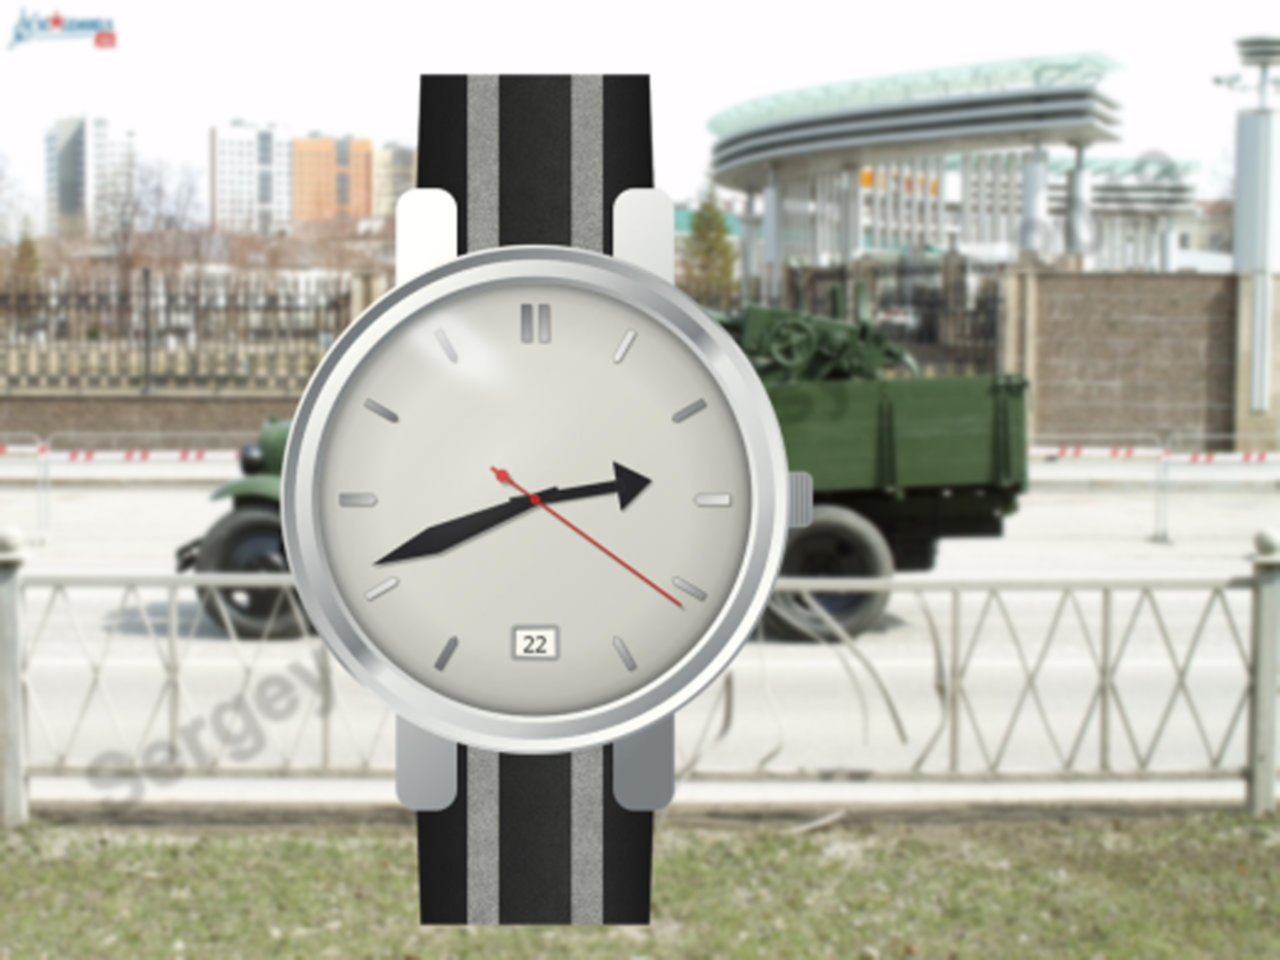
2:41:21
